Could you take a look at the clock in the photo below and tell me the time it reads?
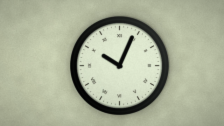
10:04
